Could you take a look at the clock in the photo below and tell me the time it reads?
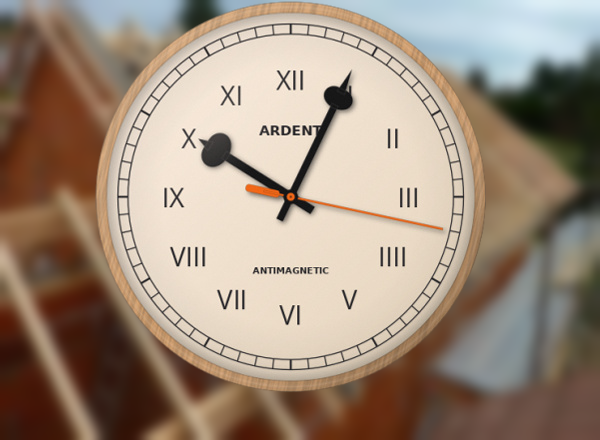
10:04:17
